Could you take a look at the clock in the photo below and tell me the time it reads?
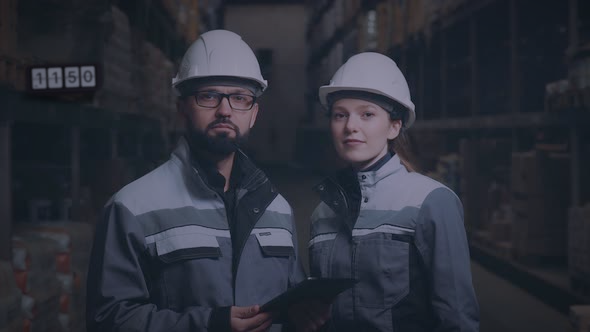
11:50
